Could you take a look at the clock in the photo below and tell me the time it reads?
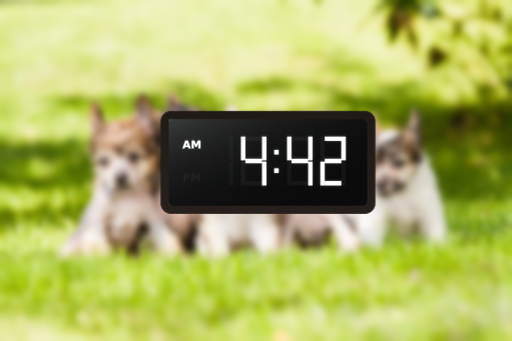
4:42
